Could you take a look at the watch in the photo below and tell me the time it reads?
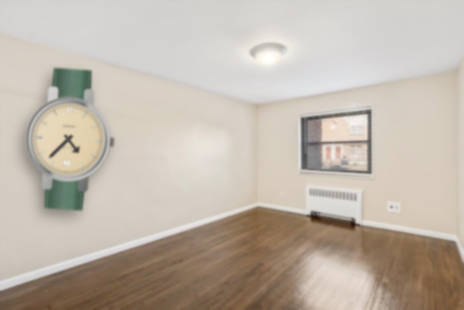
4:37
